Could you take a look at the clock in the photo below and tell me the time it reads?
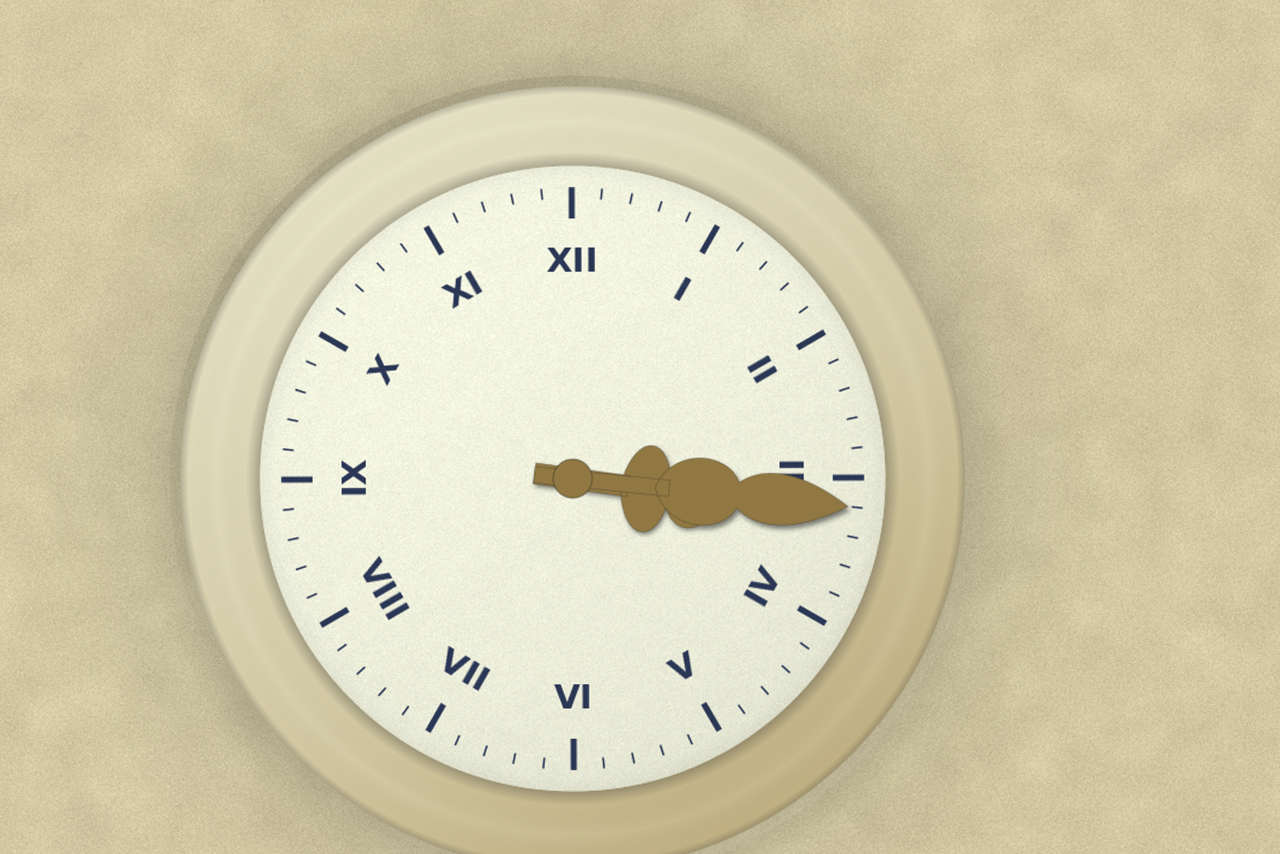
3:16
